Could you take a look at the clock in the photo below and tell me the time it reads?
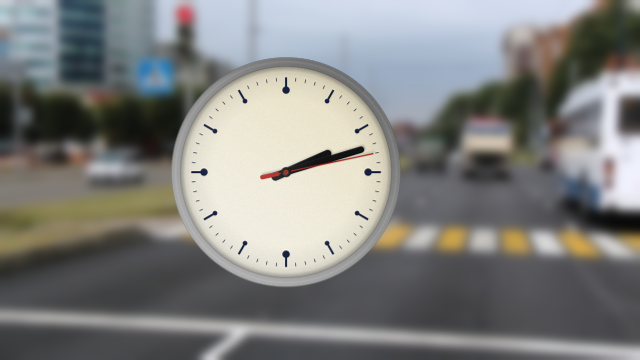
2:12:13
